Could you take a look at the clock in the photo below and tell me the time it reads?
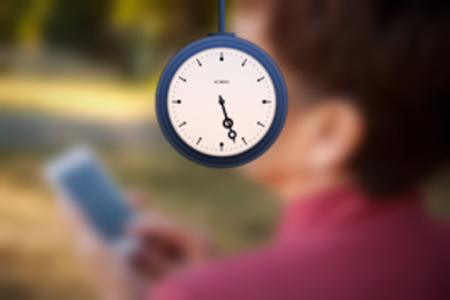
5:27
